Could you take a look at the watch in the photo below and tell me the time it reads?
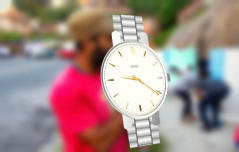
9:21
